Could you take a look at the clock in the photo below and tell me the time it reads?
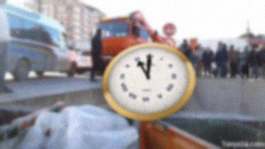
11:00
